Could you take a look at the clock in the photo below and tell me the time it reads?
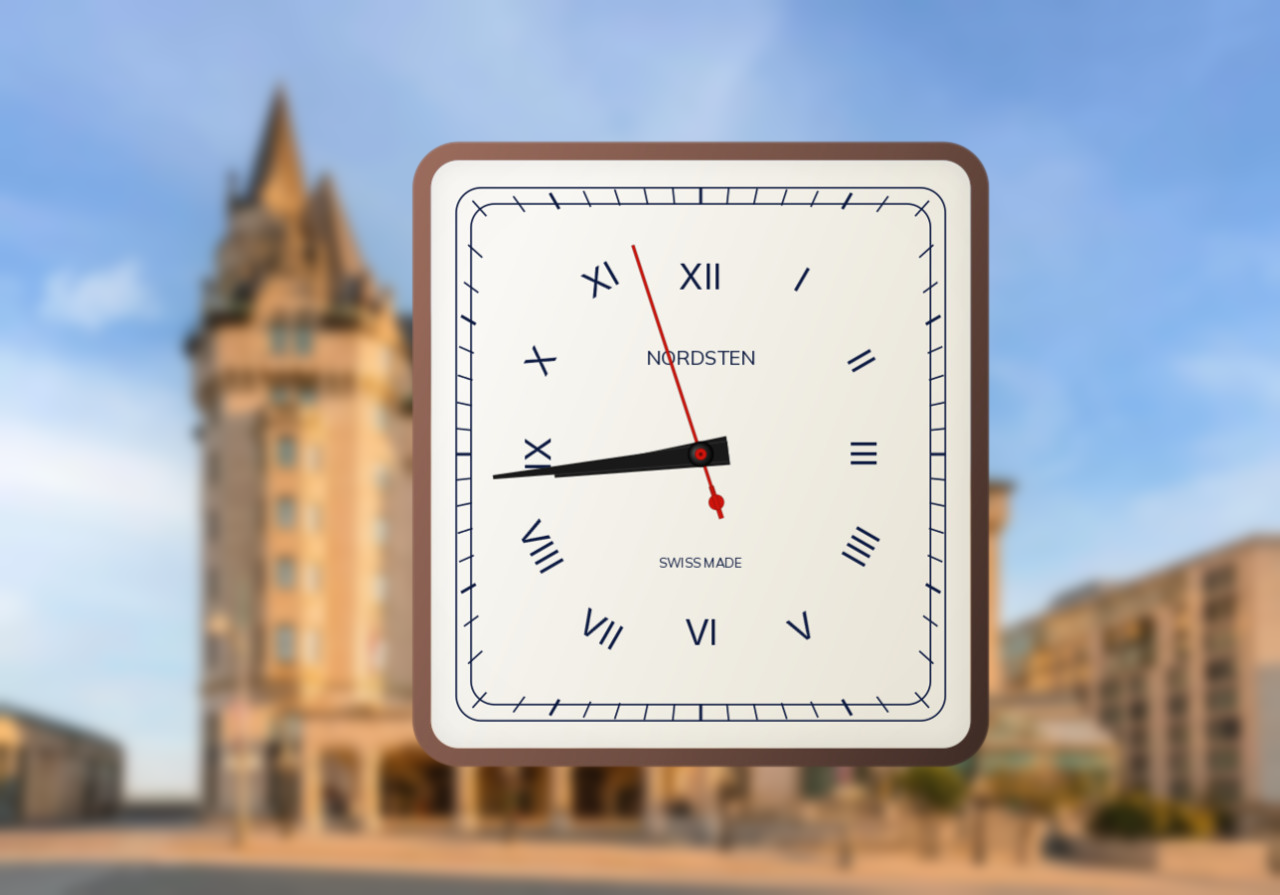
8:43:57
